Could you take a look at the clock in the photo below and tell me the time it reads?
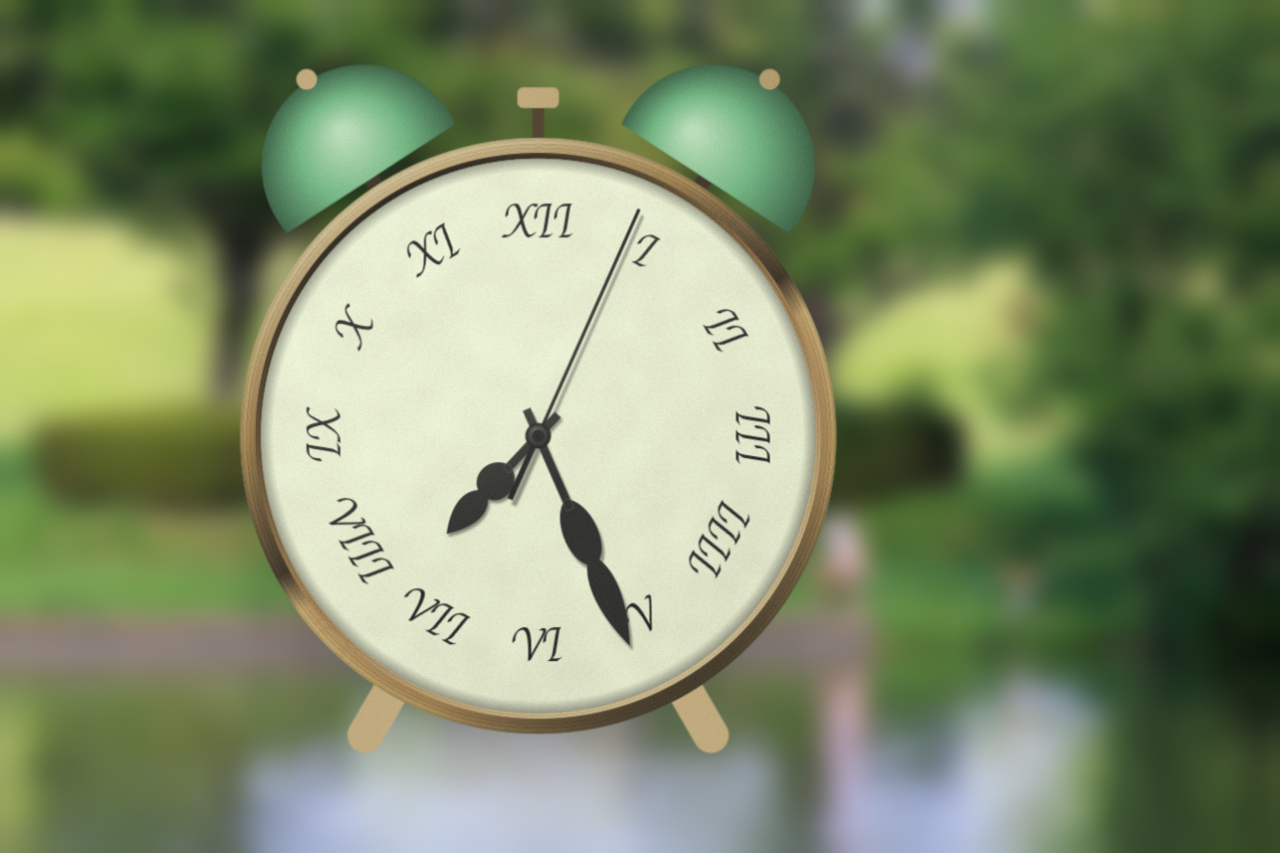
7:26:04
